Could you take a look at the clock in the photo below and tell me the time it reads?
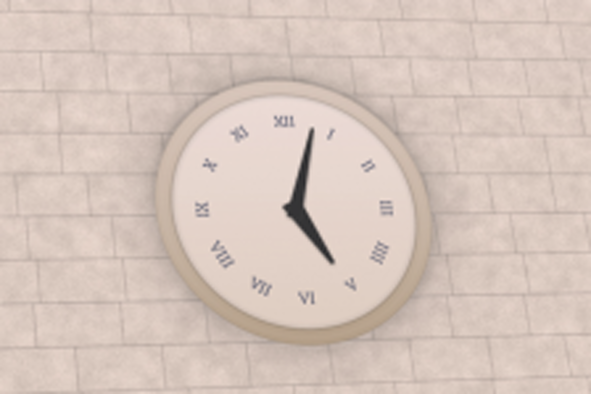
5:03
